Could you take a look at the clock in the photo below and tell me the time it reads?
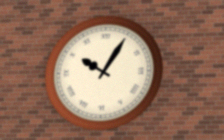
10:05
